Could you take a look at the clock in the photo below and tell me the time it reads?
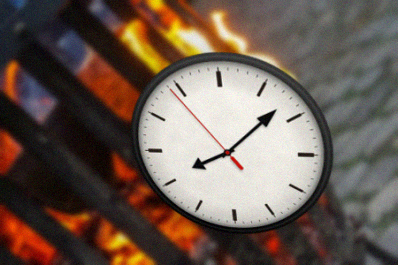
8:07:54
